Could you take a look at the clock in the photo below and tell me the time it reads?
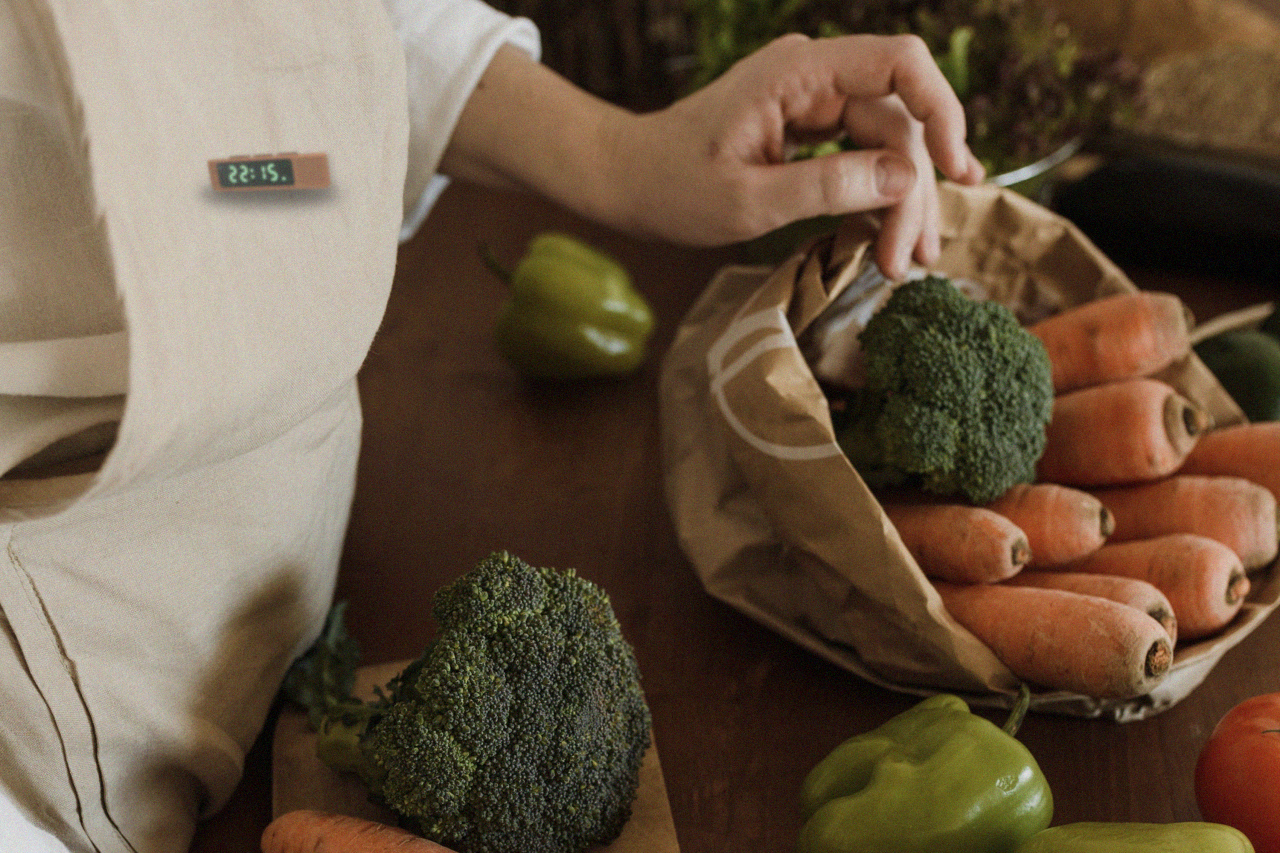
22:15
